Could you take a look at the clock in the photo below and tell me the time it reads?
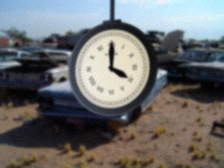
4:00
